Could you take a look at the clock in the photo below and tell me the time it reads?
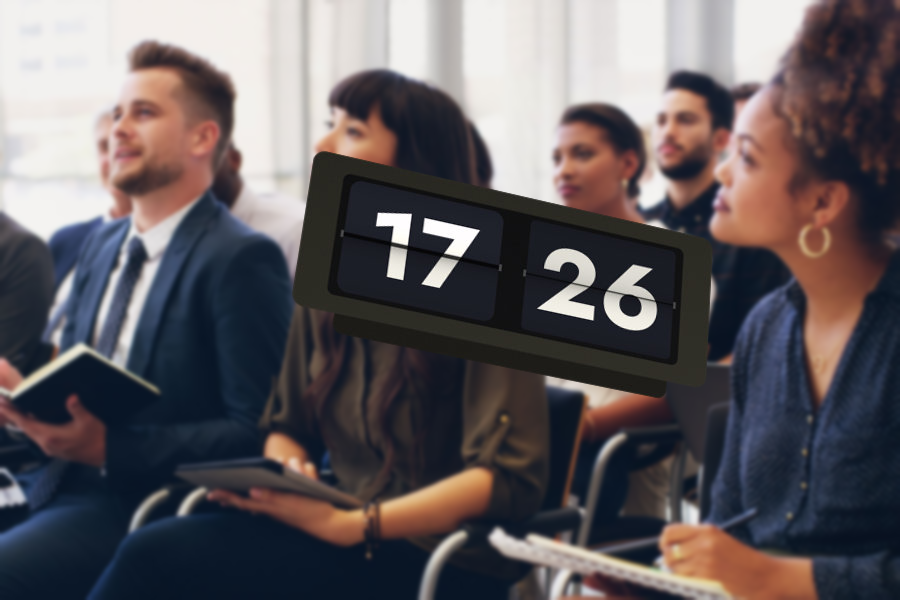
17:26
